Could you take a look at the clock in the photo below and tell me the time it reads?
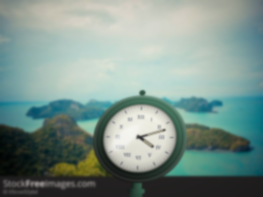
4:12
